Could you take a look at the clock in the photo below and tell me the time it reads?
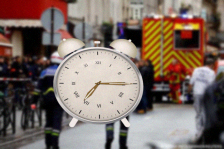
7:15
